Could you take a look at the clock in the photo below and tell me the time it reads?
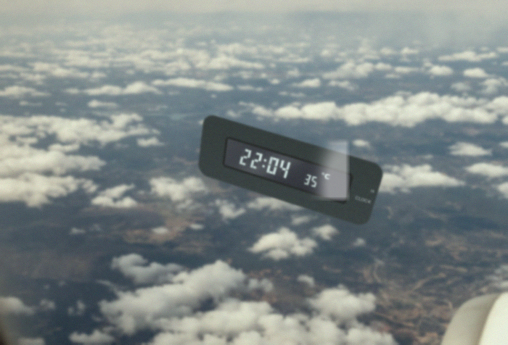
22:04
